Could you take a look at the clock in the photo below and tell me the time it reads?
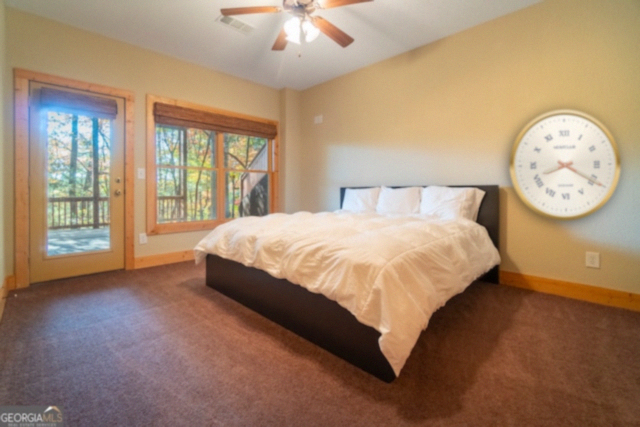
8:20
